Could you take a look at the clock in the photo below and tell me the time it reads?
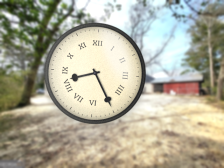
8:25
